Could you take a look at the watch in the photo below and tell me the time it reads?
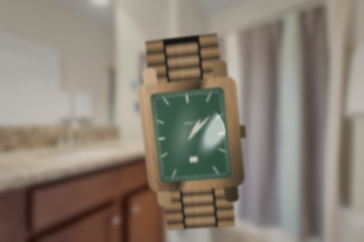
1:08
